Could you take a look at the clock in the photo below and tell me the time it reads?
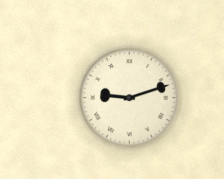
9:12
